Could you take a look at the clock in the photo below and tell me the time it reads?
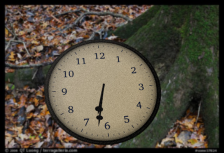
6:32
